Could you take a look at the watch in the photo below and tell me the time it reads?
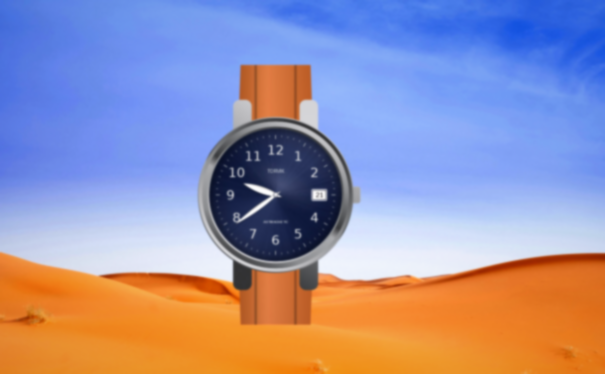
9:39
